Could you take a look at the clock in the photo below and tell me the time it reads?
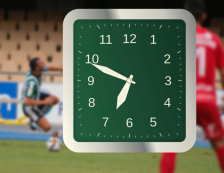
6:49
